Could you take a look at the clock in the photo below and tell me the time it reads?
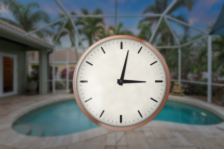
3:02
